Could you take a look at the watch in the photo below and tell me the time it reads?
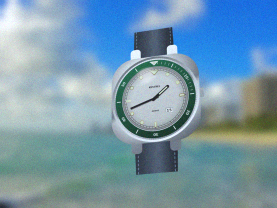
1:42
